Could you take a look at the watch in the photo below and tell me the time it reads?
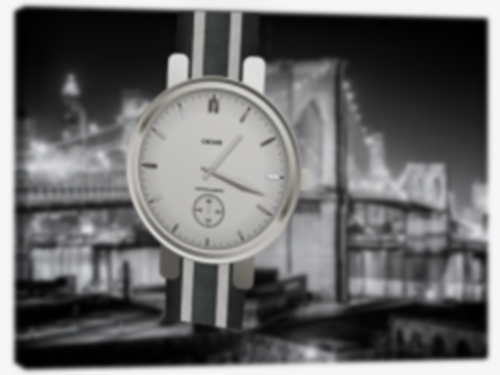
1:18
